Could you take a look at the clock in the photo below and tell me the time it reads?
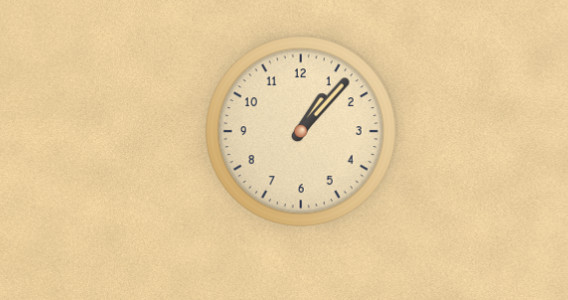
1:07
